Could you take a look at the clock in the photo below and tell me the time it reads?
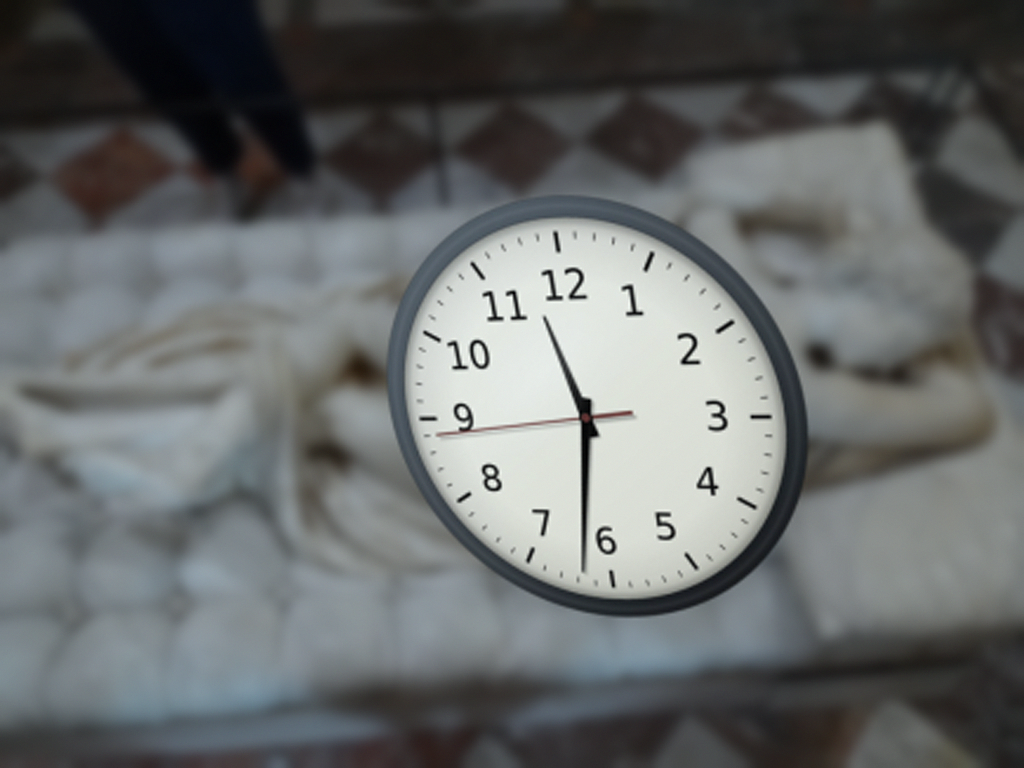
11:31:44
